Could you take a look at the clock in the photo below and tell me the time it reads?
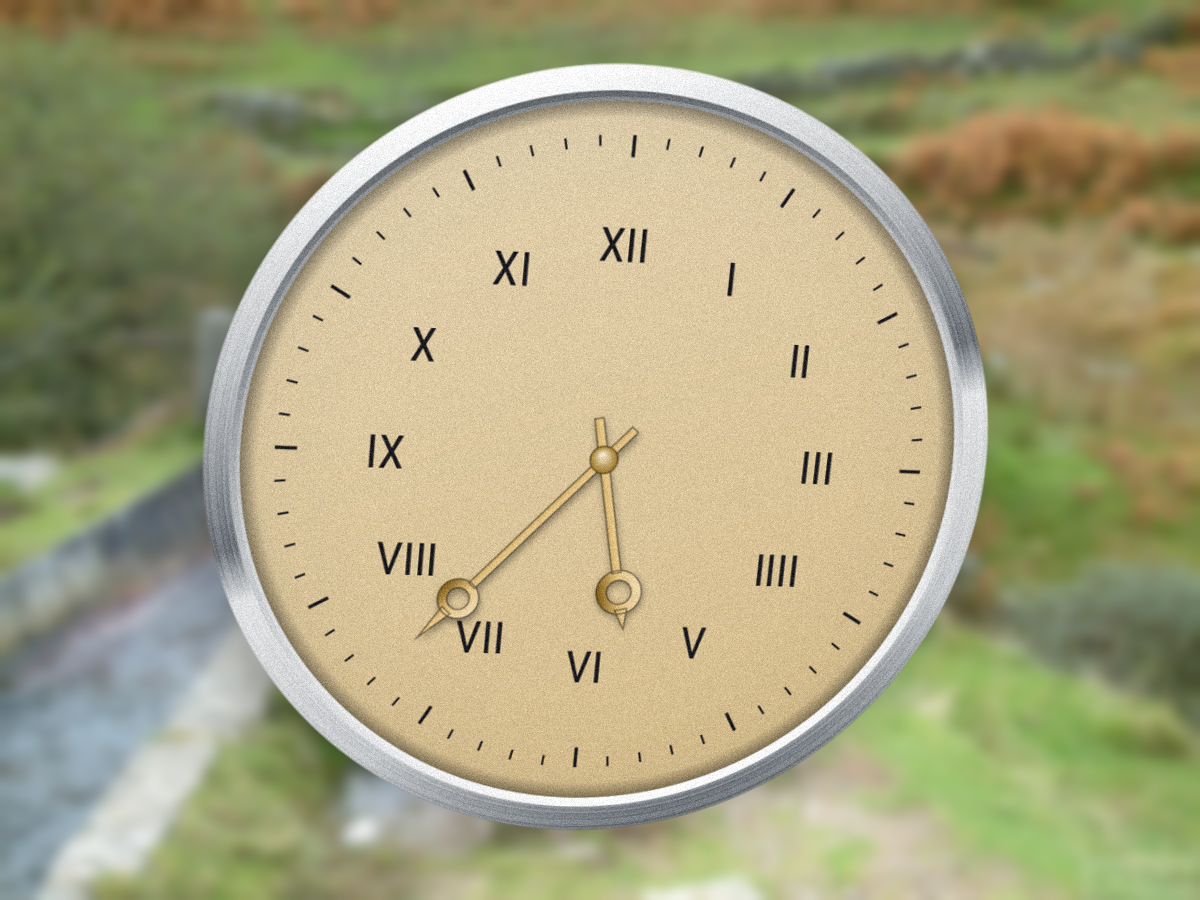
5:37
